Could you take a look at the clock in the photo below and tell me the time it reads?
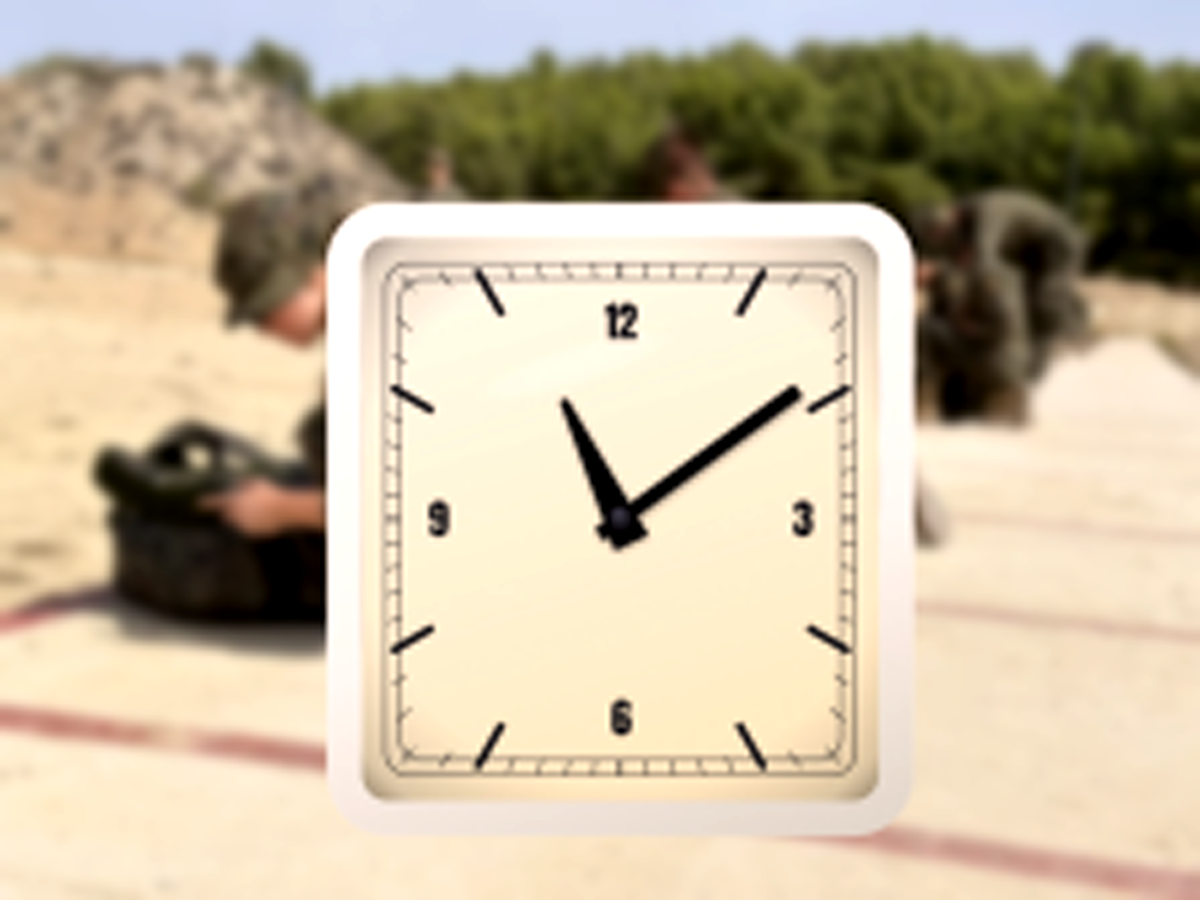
11:09
